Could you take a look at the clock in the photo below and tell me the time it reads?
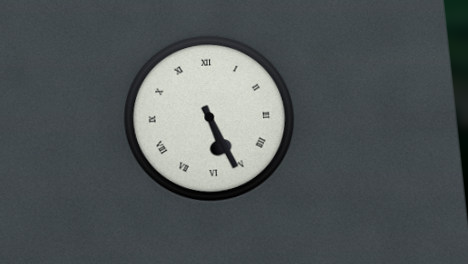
5:26
